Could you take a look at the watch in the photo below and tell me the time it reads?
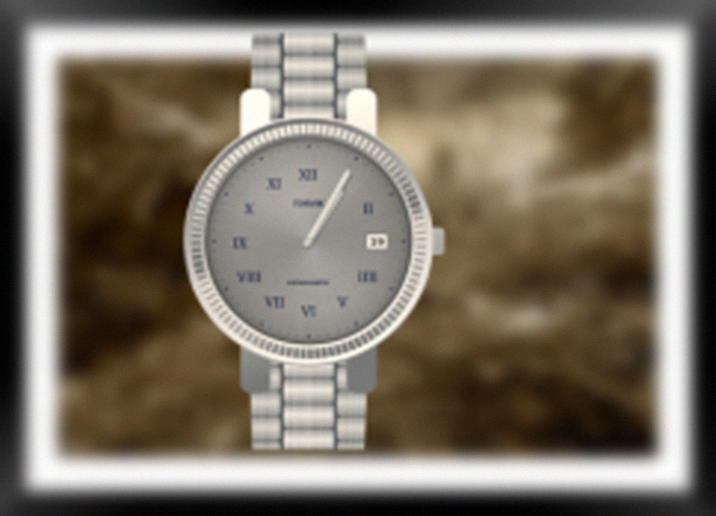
1:05
